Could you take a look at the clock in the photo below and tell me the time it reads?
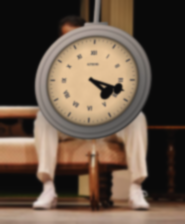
4:18
